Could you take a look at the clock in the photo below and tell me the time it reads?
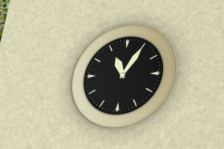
11:05
